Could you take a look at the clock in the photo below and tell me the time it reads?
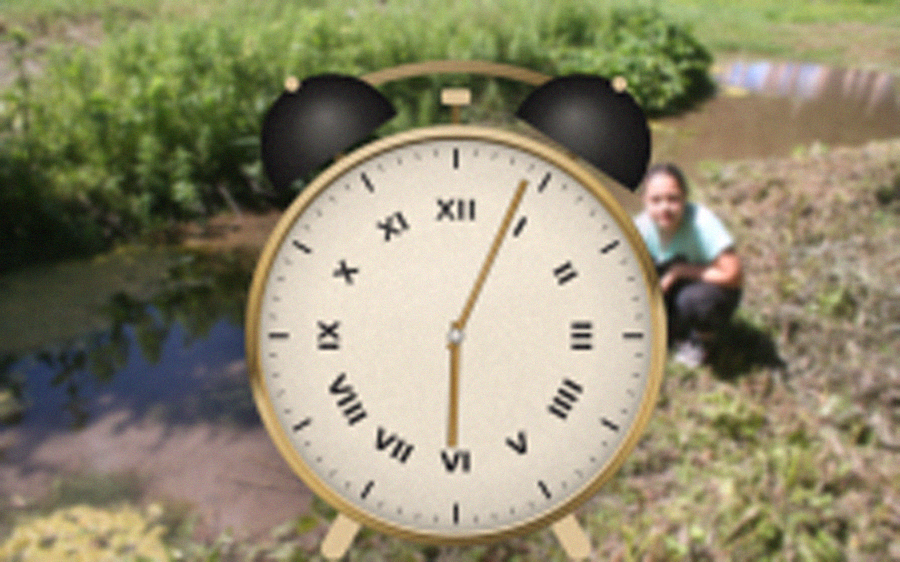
6:04
